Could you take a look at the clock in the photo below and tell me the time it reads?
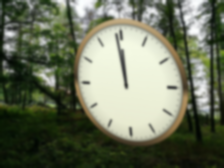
11:59
